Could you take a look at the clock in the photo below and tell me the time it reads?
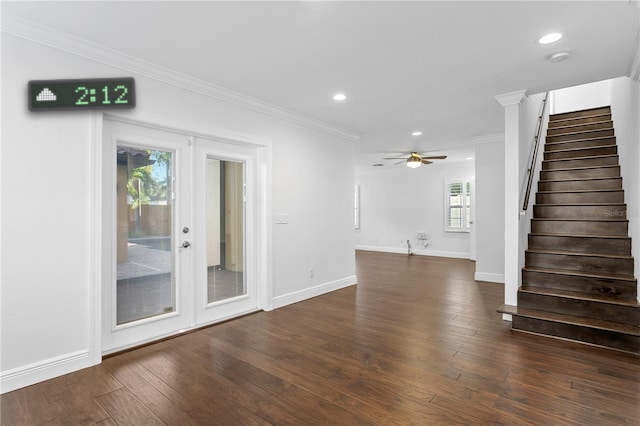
2:12
